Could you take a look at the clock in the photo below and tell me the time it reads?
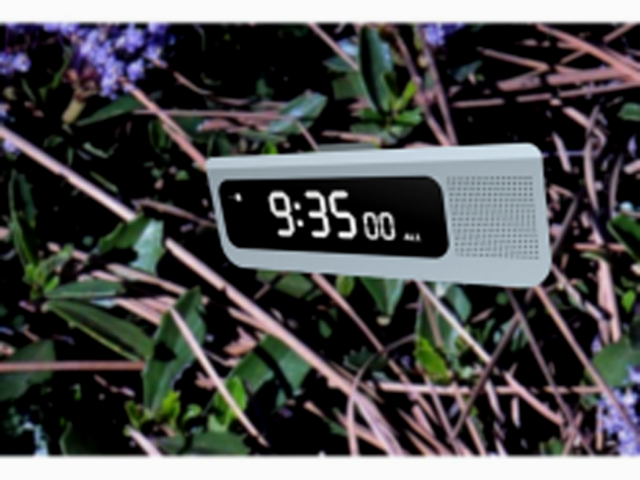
9:35:00
